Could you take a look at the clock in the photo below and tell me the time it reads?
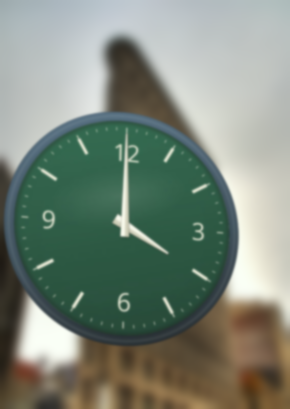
4:00
